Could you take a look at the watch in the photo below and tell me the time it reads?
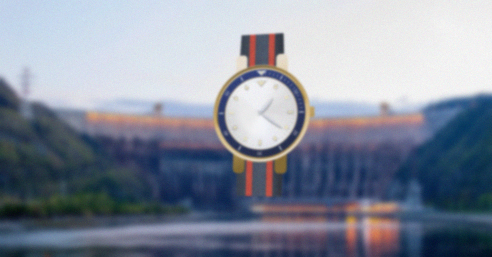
1:21
